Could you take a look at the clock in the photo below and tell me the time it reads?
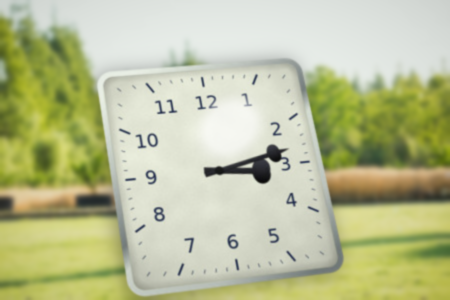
3:13
